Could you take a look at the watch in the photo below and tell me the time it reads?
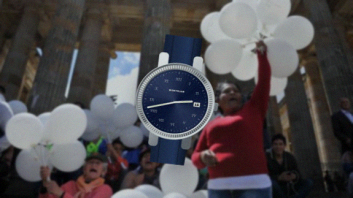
2:42
